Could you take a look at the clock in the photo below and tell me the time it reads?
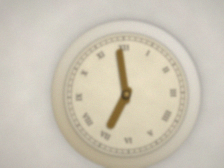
6:59
